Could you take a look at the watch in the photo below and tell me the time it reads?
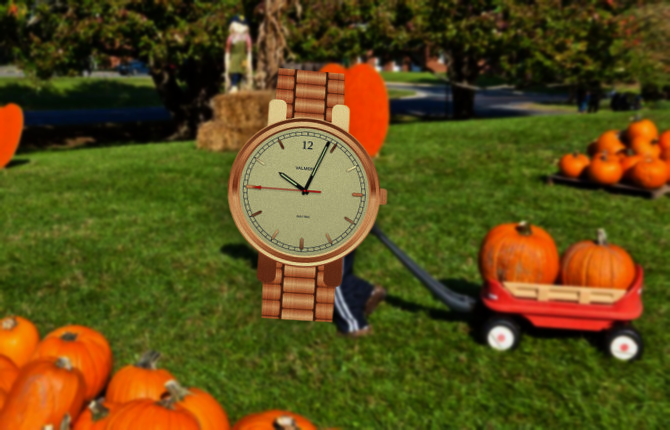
10:03:45
